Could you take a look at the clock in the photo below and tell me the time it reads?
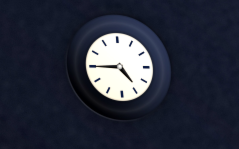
4:45
